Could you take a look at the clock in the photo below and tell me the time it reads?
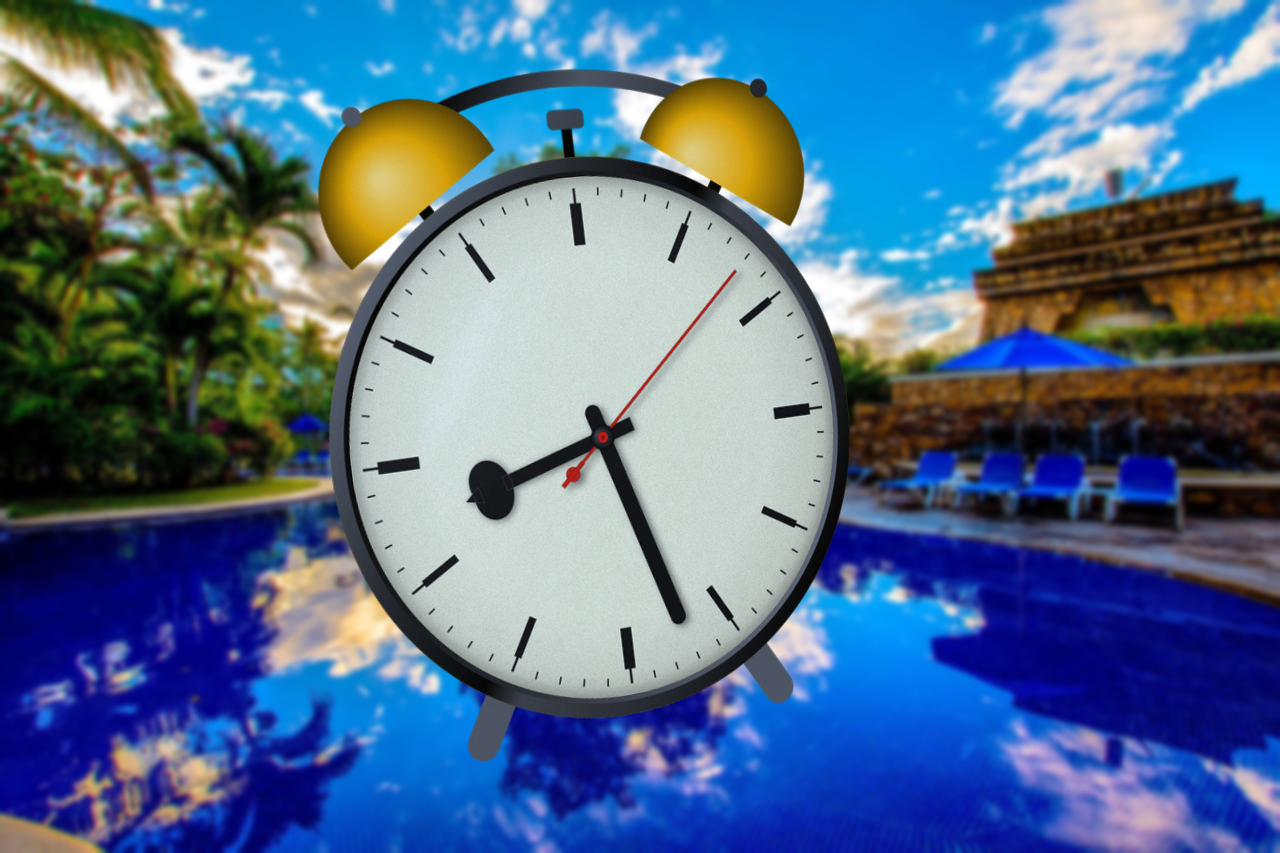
8:27:08
